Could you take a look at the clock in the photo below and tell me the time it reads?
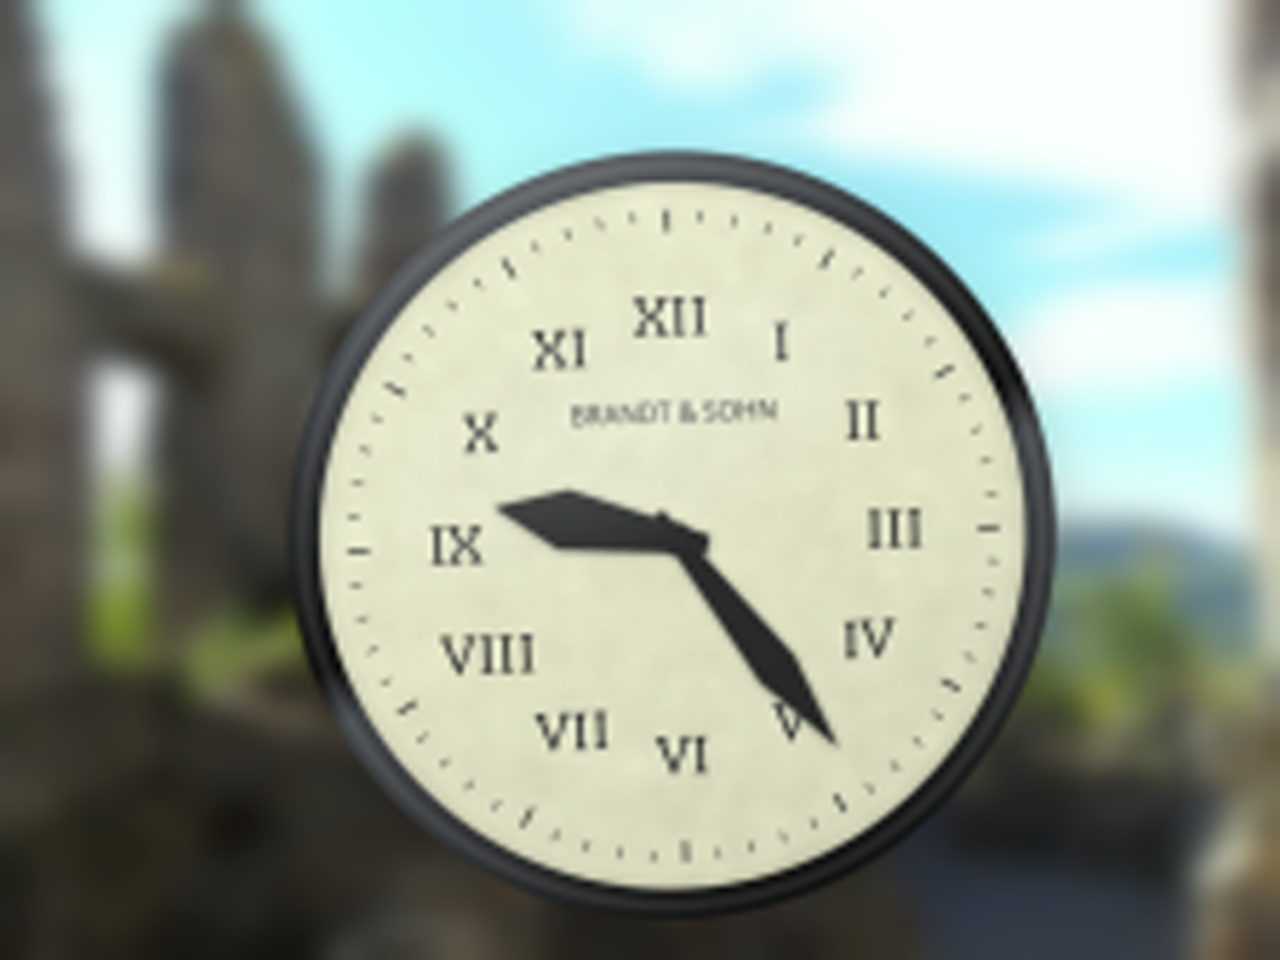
9:24
